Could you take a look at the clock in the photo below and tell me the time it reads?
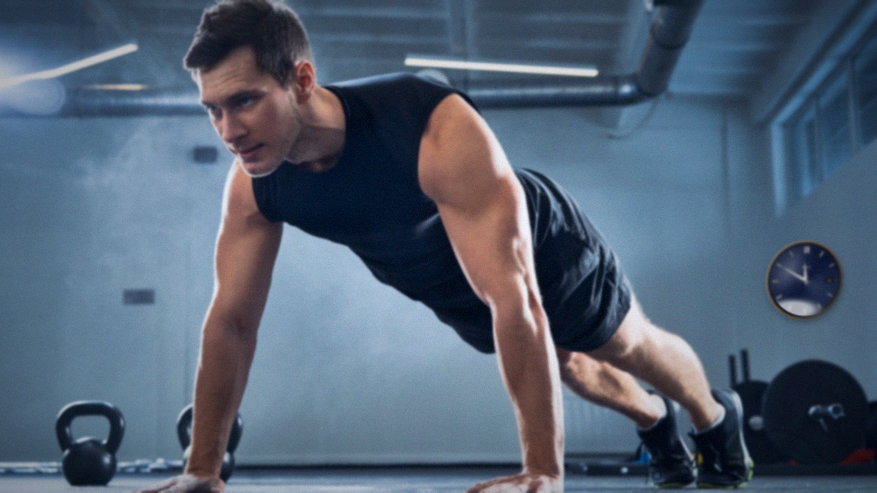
11:50
